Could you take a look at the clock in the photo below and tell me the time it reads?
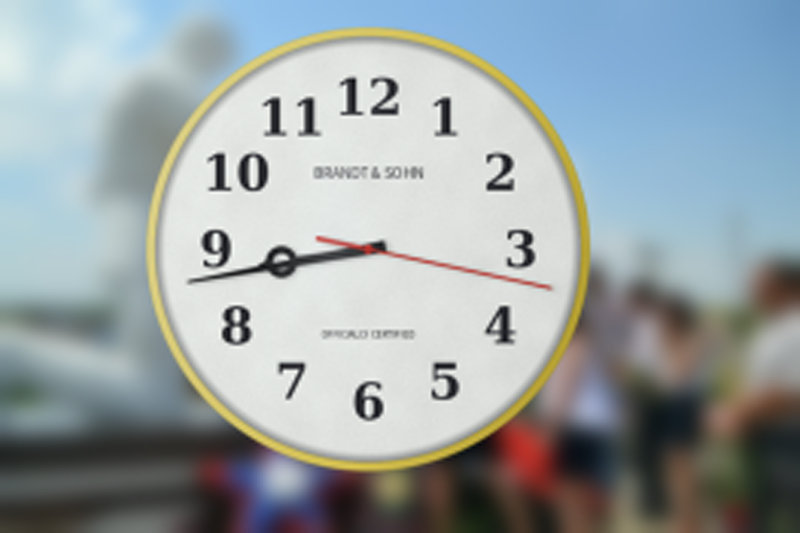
8:43:17
